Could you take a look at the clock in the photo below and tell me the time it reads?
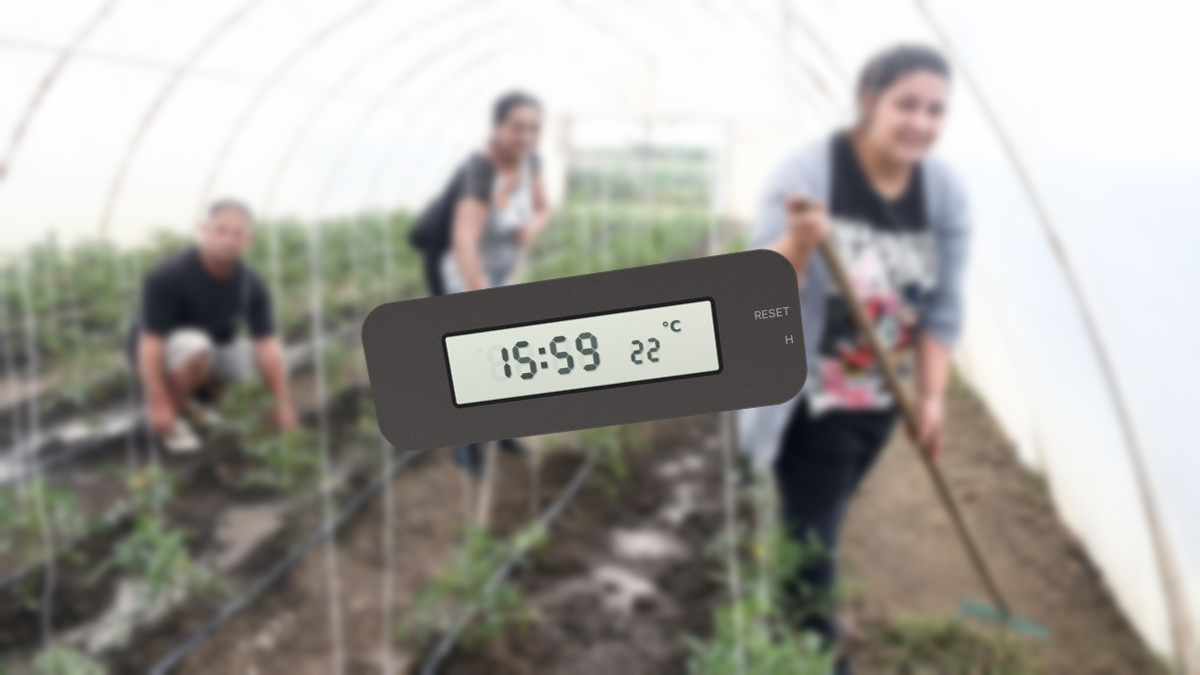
15:59
